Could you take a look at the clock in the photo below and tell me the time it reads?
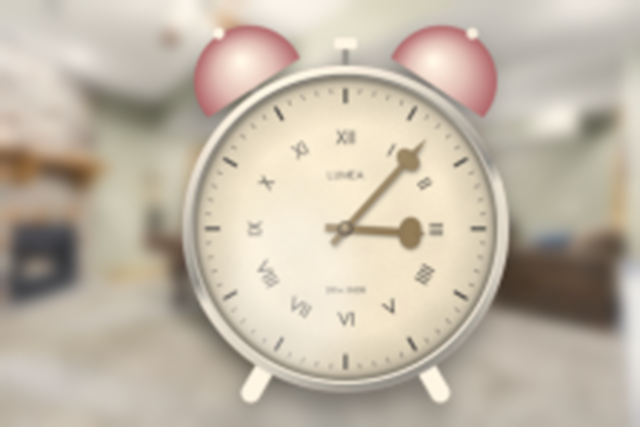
3:07
